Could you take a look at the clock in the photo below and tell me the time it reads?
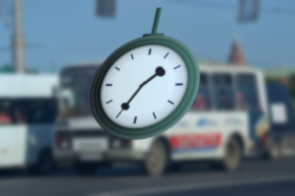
1:35
